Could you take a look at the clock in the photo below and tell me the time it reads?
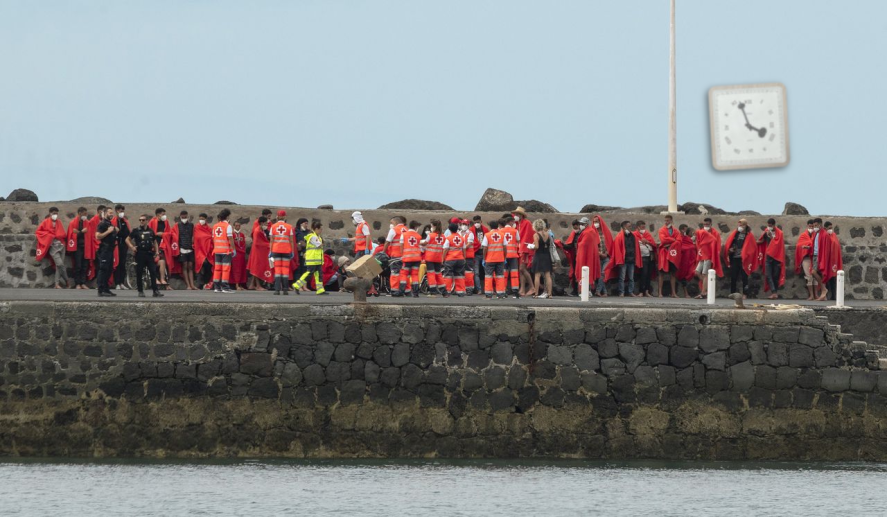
3:57
